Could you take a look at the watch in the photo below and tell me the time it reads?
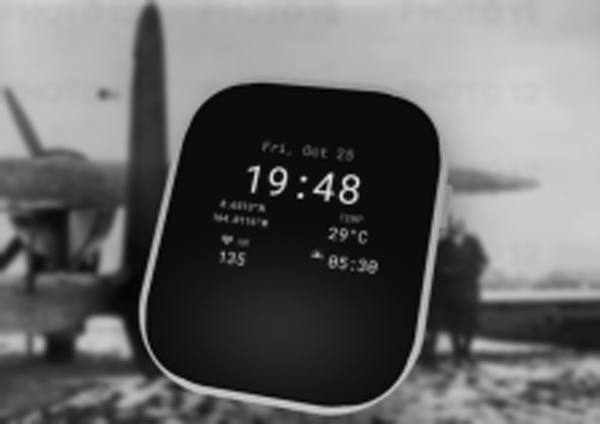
19:48
